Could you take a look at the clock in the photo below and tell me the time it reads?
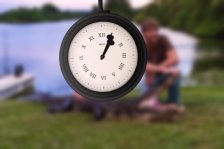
1:04
